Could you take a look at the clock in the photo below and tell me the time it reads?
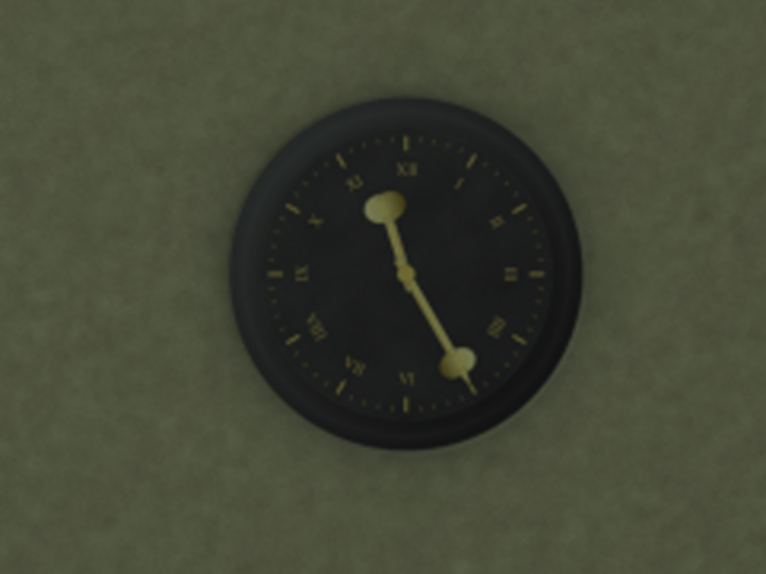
11:25
